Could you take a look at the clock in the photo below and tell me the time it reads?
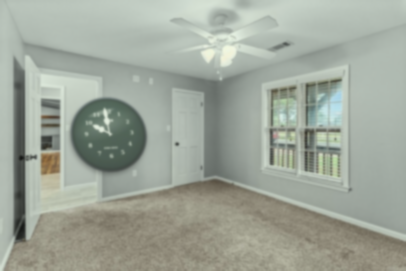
9:59
